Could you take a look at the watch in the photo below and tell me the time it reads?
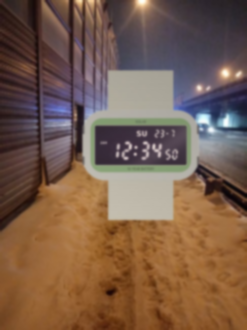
12:34
